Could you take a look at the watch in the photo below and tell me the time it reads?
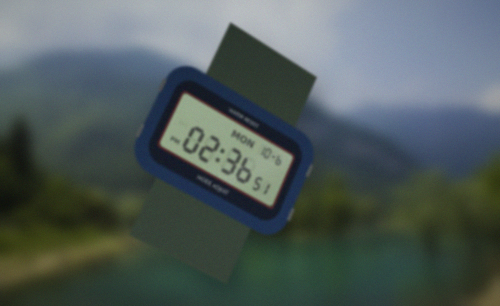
2:36
